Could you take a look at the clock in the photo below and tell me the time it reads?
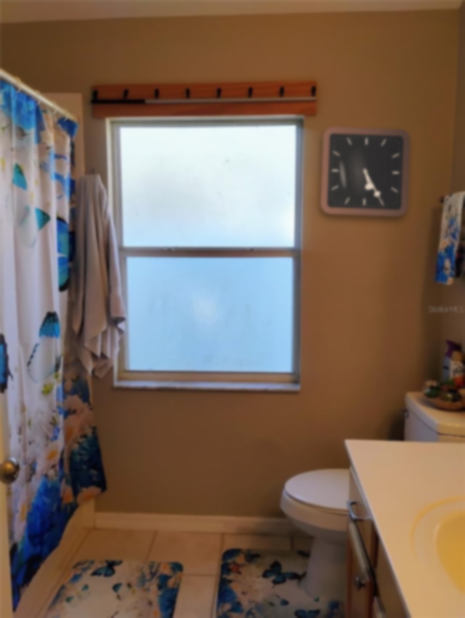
5:25
